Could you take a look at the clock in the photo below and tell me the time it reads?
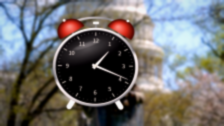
1:19
